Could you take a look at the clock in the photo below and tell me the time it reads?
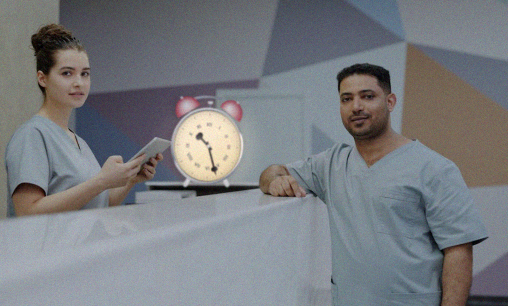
10:27
